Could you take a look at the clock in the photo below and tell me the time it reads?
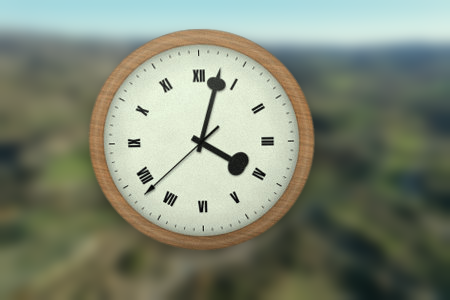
4:02:38
